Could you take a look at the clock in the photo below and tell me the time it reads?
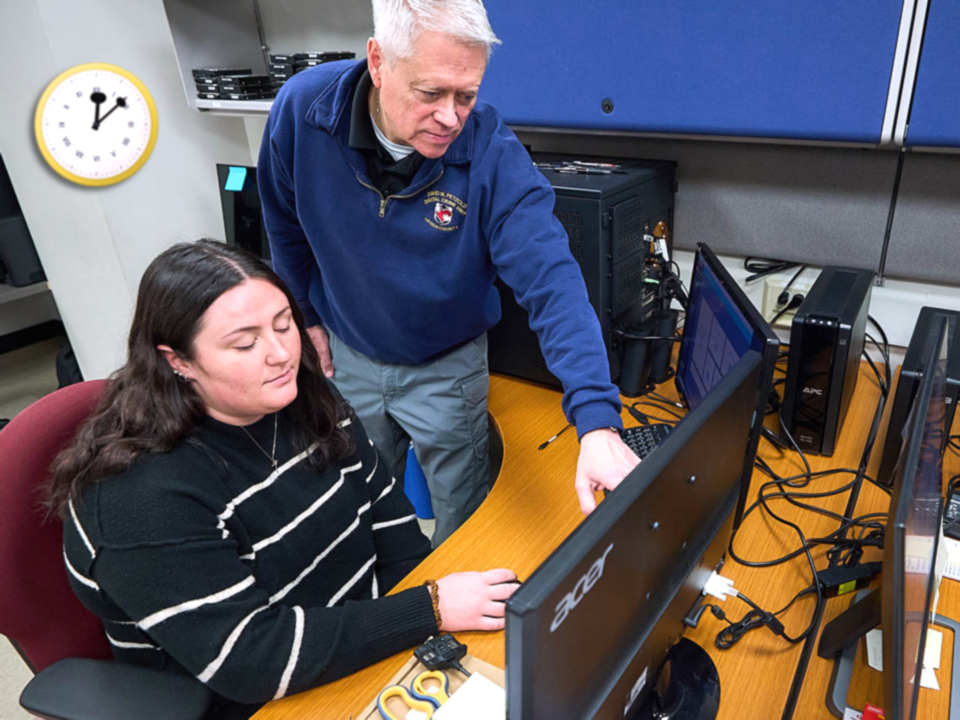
12:08
